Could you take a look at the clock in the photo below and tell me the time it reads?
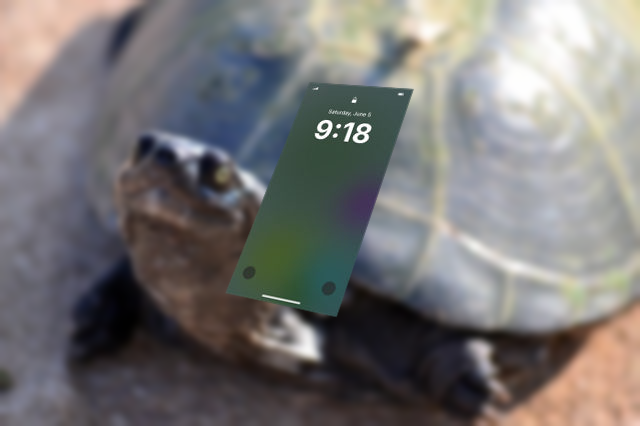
9:18
